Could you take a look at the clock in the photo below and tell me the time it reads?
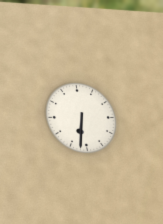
6:32
